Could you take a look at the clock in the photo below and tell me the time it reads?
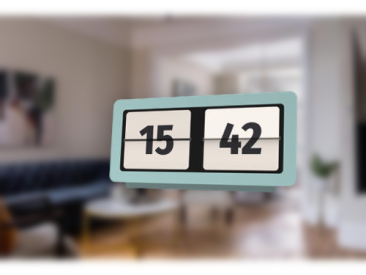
15:42
